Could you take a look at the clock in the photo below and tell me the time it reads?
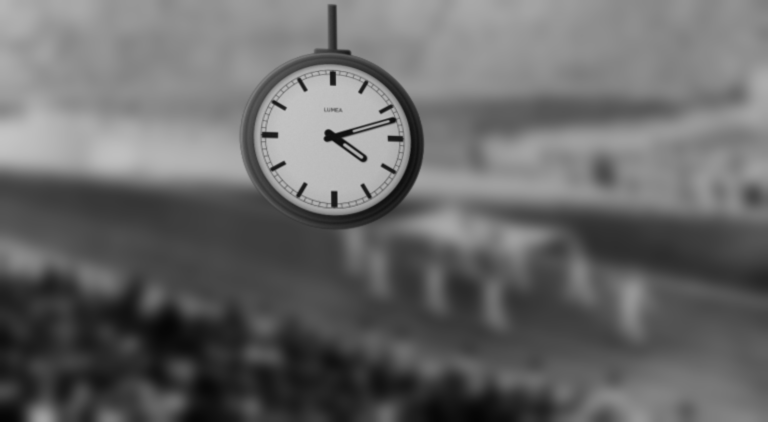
4:12
